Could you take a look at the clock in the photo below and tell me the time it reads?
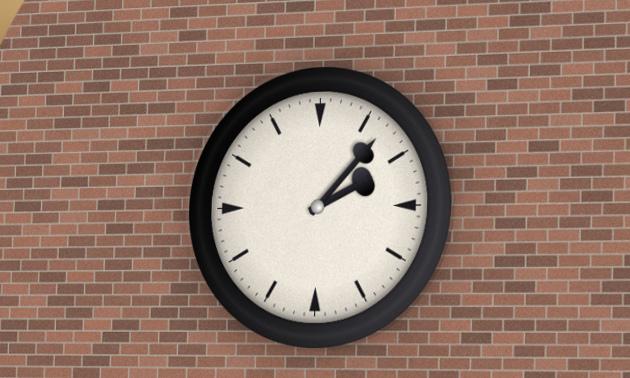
2:07
